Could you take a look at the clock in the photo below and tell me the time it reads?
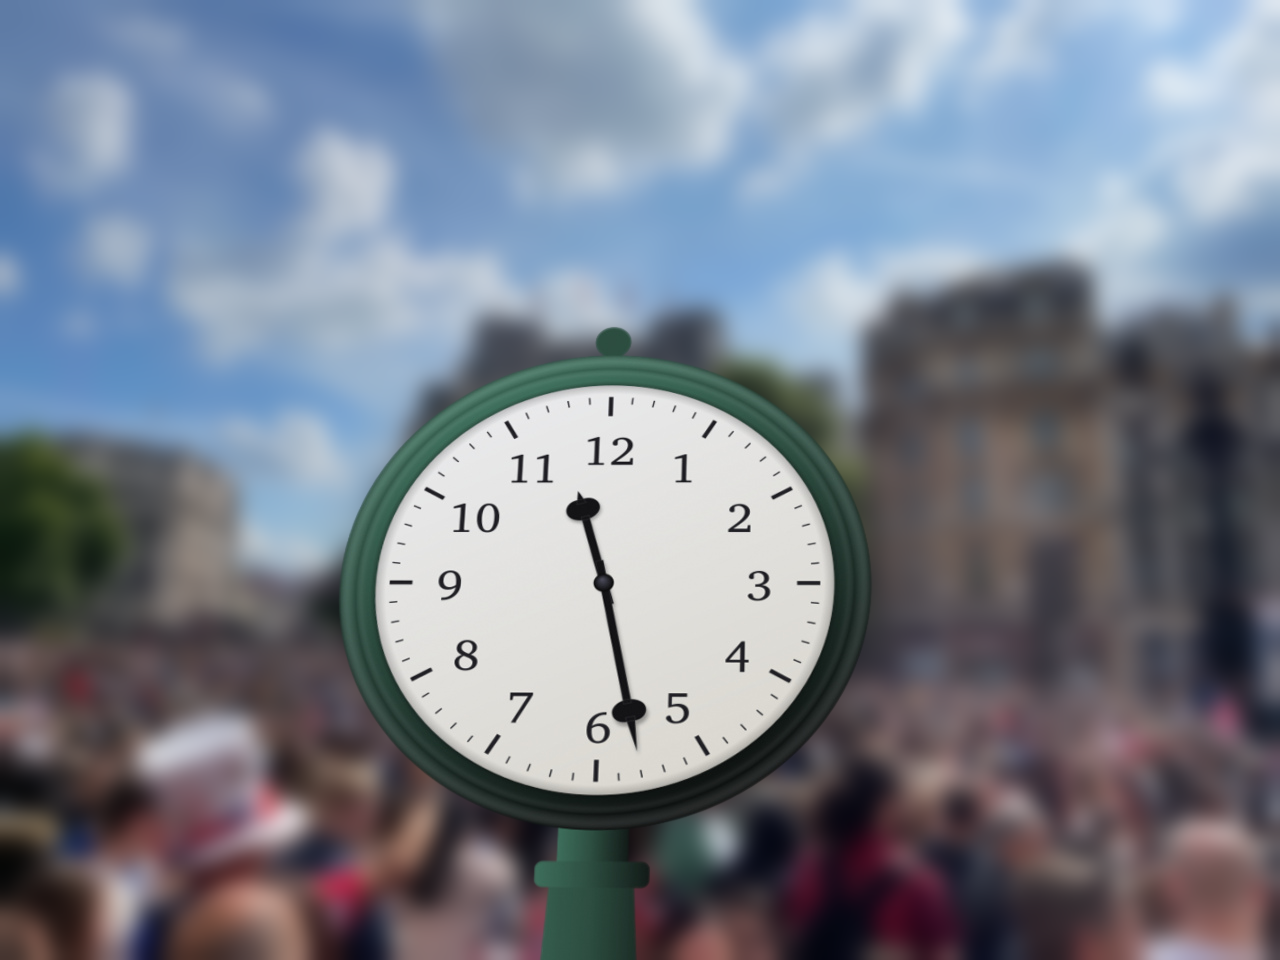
11:28
